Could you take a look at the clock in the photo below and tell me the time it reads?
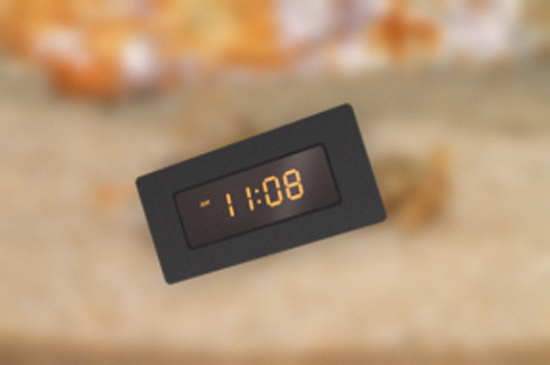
11:08
